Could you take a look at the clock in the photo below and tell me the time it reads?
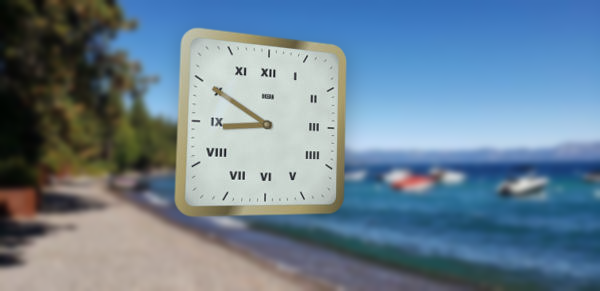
8:50
